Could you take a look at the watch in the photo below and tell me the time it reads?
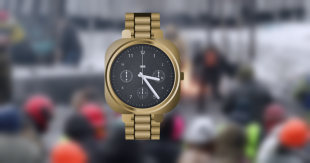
3:24
